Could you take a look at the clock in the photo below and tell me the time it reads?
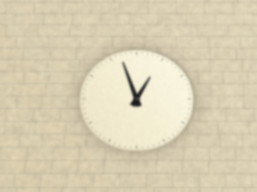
12:57
